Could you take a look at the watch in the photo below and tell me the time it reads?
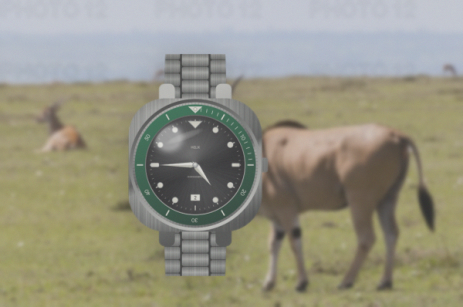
4:45
